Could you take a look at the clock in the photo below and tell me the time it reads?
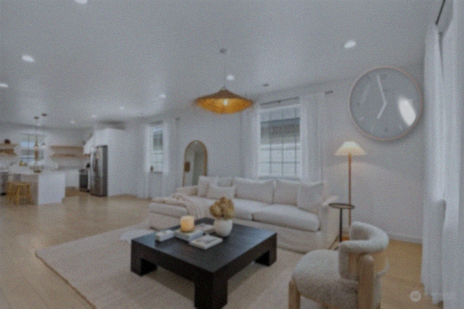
6:58
